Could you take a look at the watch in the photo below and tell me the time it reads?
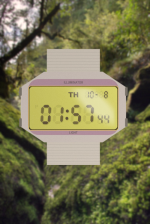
1:57:44
